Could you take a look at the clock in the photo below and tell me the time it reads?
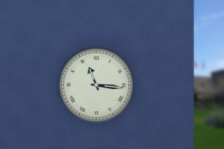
11:16
